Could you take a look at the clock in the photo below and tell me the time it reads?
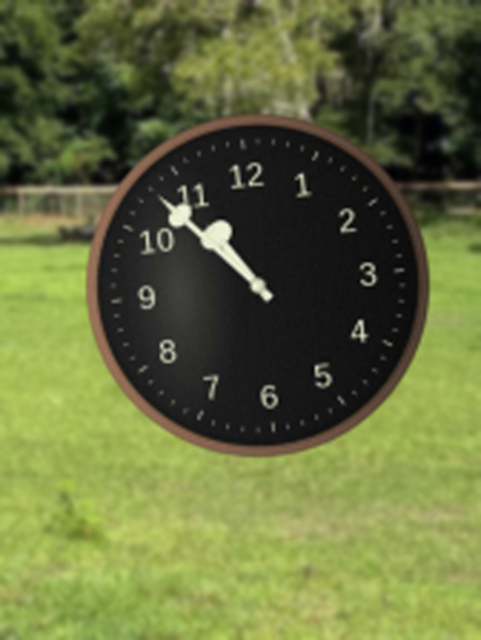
10:53
